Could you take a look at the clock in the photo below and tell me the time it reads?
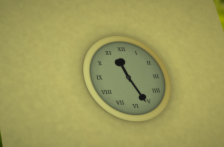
11:26
